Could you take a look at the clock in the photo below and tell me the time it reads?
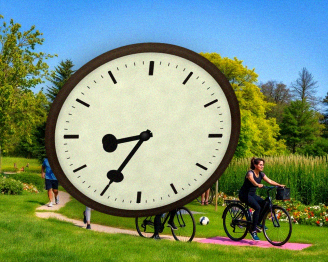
8:35
